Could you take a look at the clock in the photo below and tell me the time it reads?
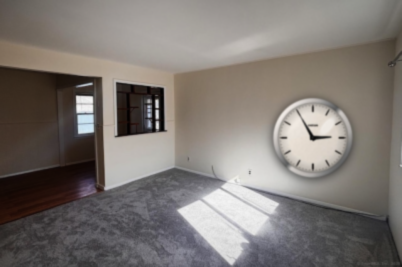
2:55
